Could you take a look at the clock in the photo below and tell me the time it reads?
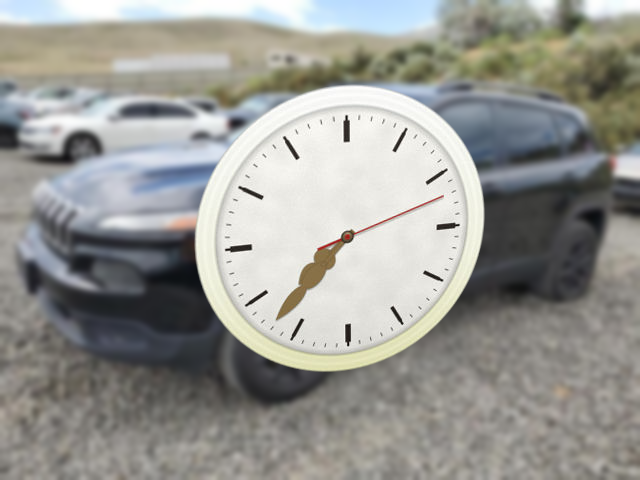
7:37:12
